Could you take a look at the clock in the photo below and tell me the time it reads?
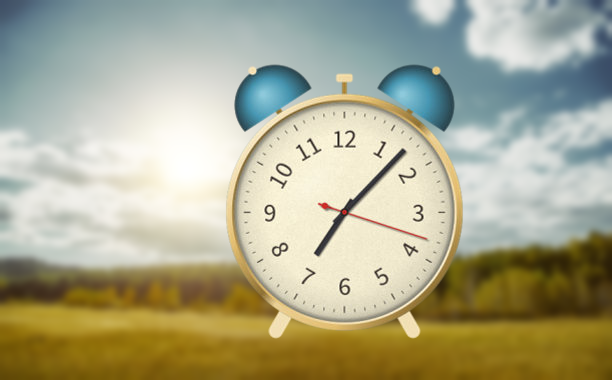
7:07:18
